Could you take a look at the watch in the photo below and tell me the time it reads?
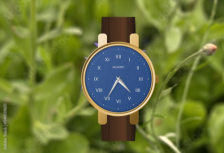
4:35
